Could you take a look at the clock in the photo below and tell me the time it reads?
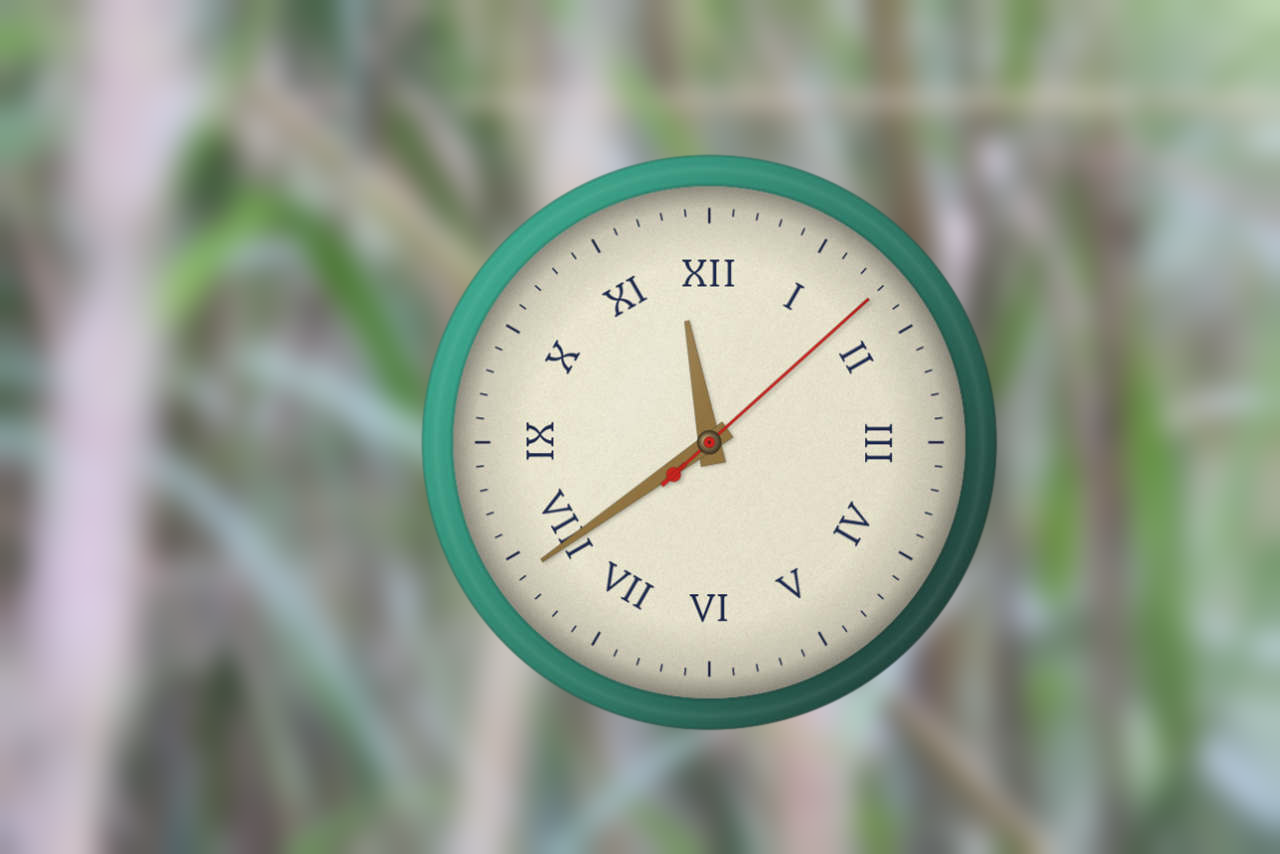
11:39:08
